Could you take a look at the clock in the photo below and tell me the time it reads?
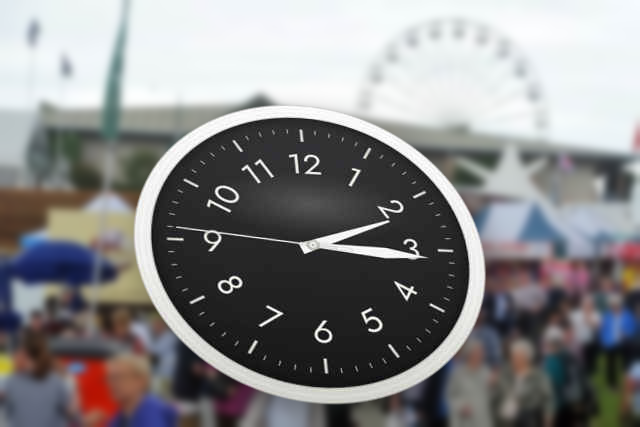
2:15:46
